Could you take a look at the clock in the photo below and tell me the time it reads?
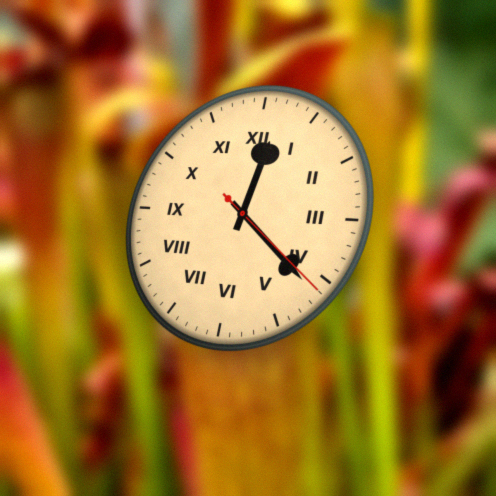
12:21:21
